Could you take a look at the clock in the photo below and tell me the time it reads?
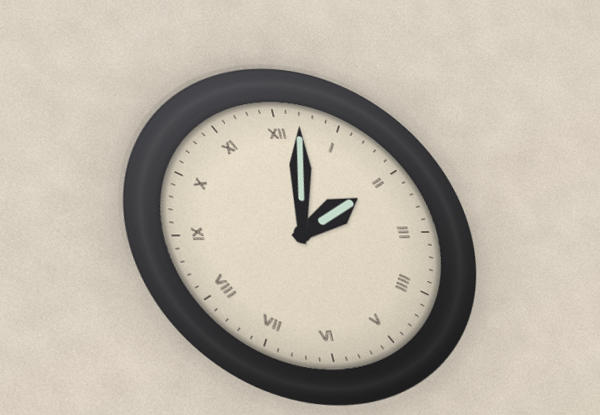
2:02
